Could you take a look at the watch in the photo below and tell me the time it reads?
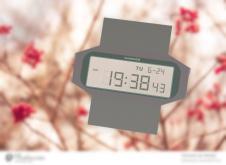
19:38:43
